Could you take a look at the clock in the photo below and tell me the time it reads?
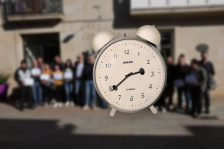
2:39
